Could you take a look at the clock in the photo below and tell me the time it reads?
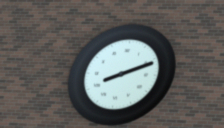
8:11
